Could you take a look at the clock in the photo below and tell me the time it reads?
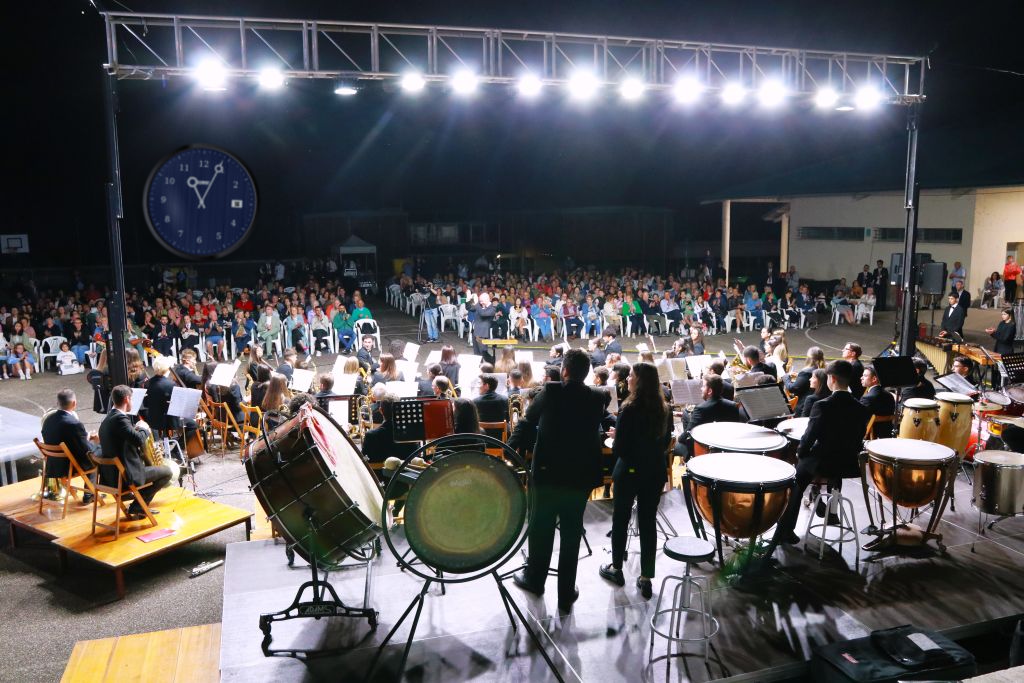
11:04
